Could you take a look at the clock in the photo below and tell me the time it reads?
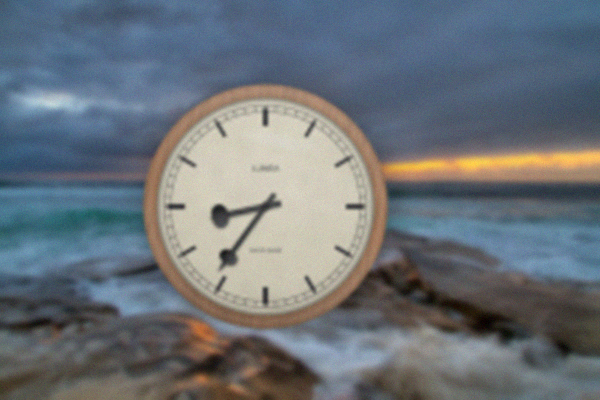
8:36
